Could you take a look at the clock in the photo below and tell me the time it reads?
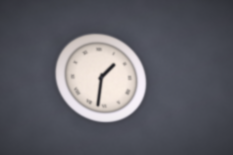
1:32
